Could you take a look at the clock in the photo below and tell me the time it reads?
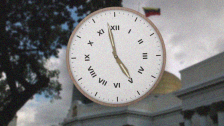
4:58
